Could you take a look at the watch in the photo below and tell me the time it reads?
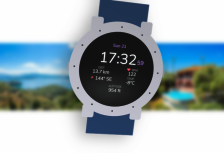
17:32
